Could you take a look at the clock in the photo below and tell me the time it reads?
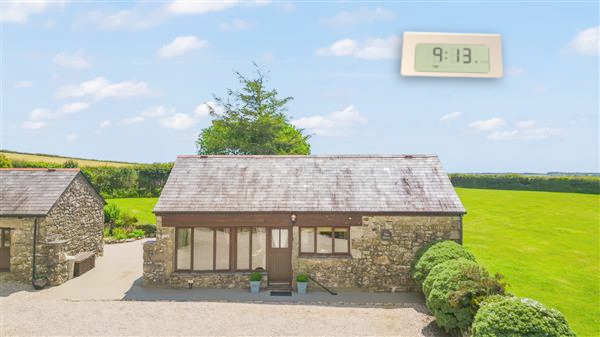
9:13
